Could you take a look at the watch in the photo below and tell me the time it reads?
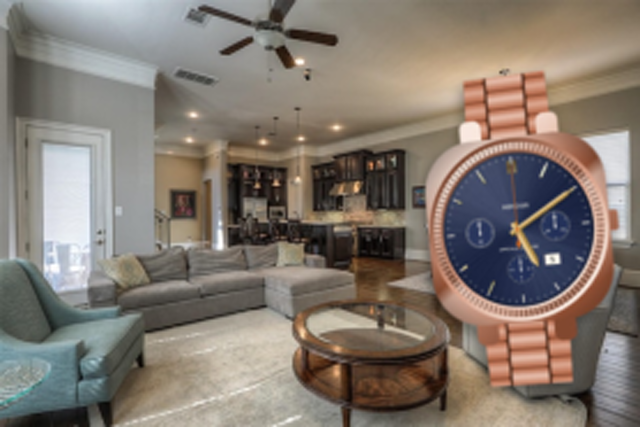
5:10
